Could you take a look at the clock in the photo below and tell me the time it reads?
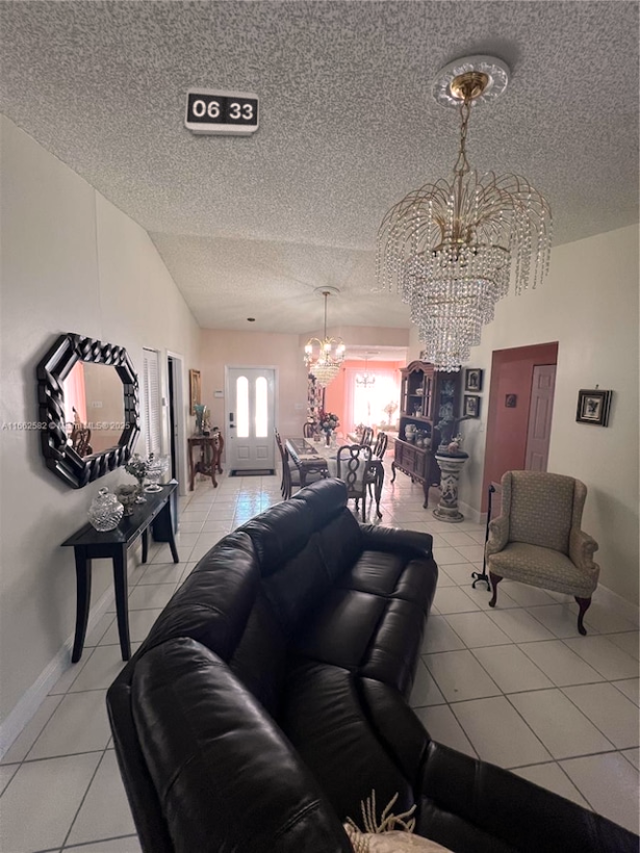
6:33
